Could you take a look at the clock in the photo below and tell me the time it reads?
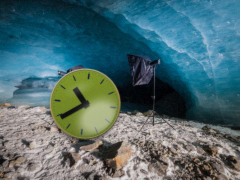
10:39
